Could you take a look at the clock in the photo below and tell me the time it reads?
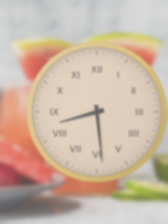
8:29
